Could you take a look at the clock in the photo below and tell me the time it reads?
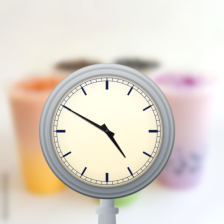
4:50
